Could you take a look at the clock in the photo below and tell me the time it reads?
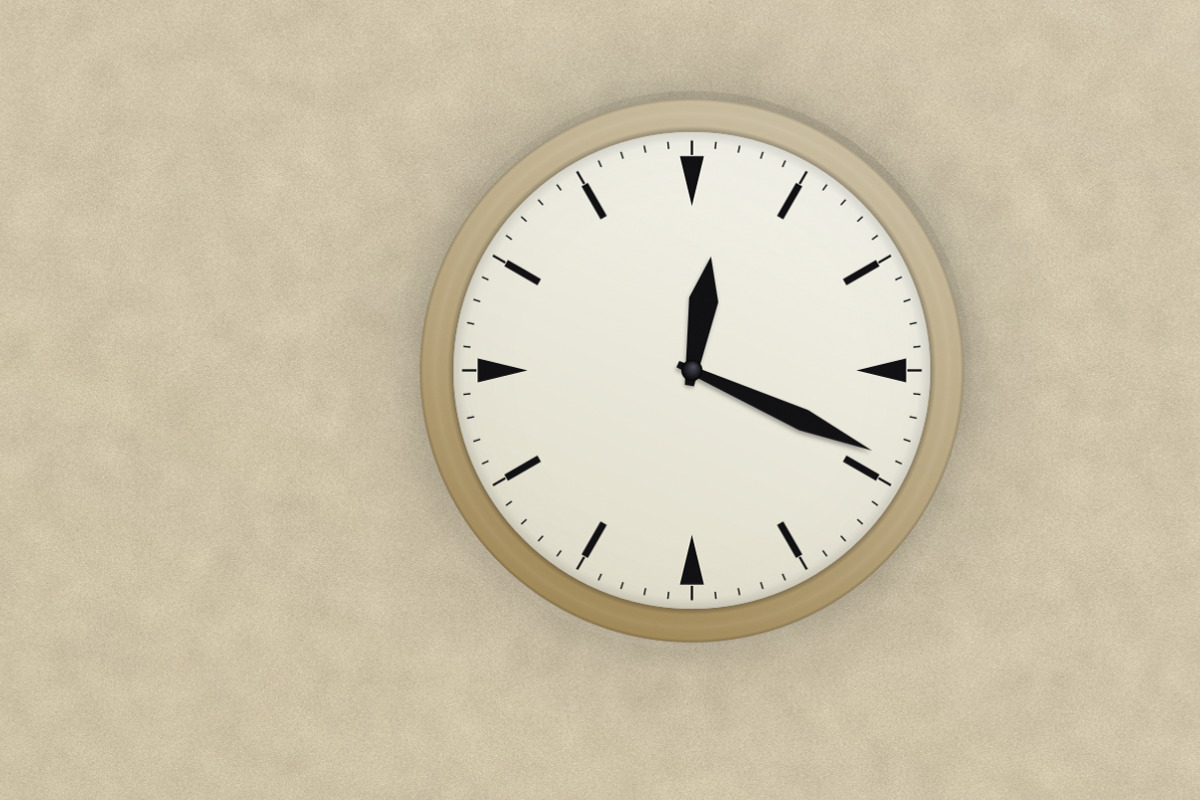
12:19
